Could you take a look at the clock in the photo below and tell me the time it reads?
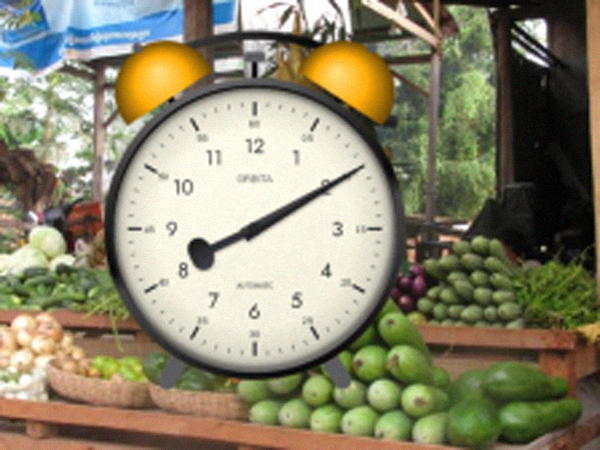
8:10
